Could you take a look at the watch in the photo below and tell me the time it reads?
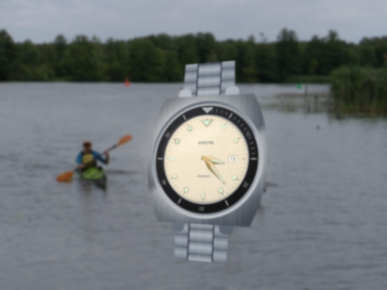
3:23
